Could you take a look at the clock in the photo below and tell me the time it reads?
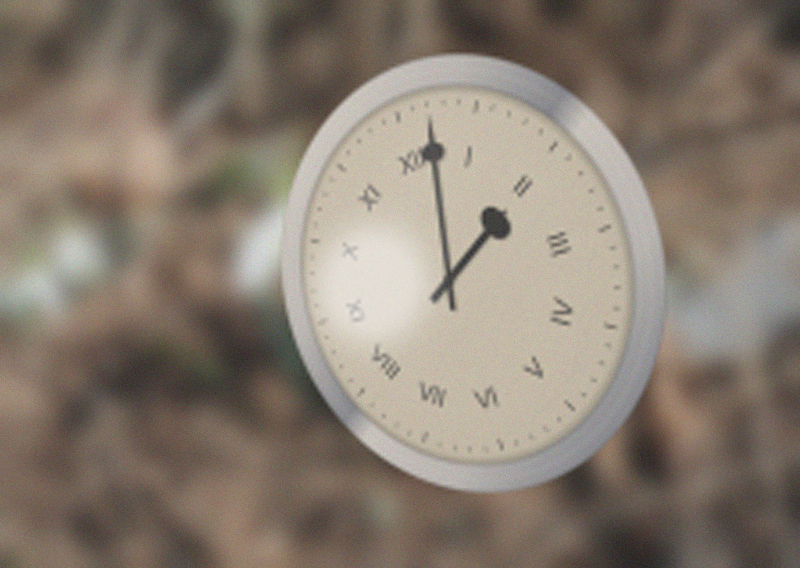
2:02
